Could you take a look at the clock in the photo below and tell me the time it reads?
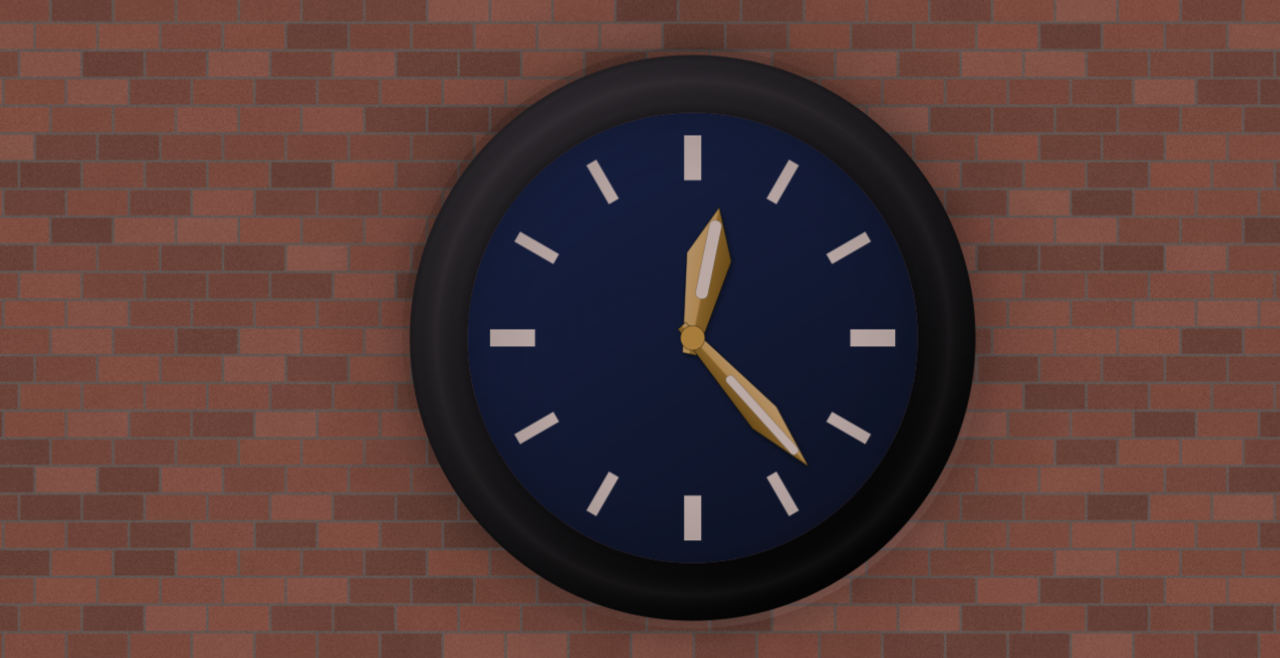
12:23
